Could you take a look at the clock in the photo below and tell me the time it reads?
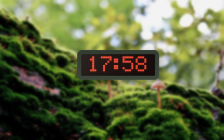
17:58
